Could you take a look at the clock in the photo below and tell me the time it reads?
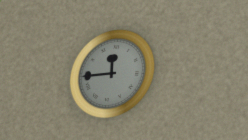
11:44
